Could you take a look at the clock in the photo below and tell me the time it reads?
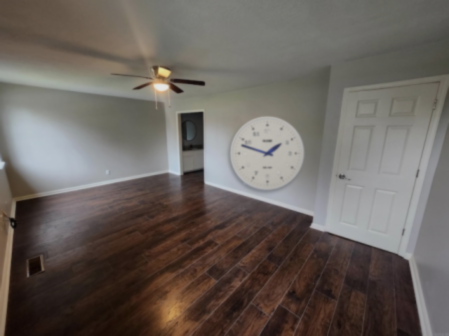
1:48
